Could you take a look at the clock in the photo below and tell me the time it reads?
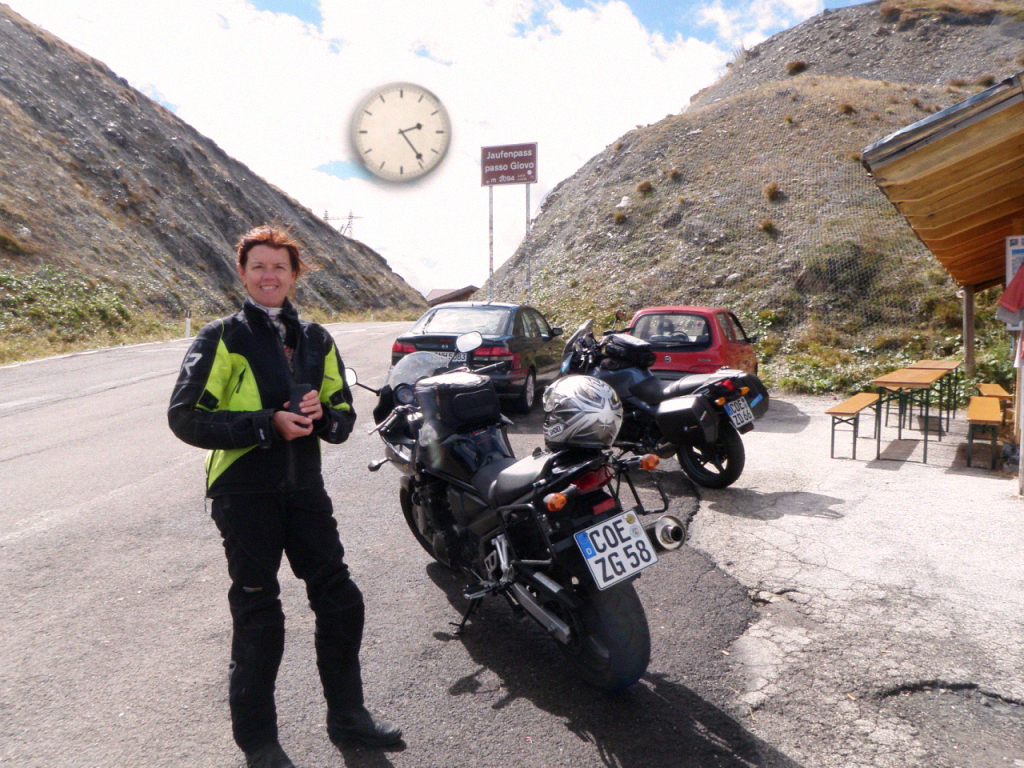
2:24
